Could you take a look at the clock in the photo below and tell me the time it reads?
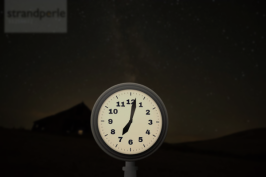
7:02
